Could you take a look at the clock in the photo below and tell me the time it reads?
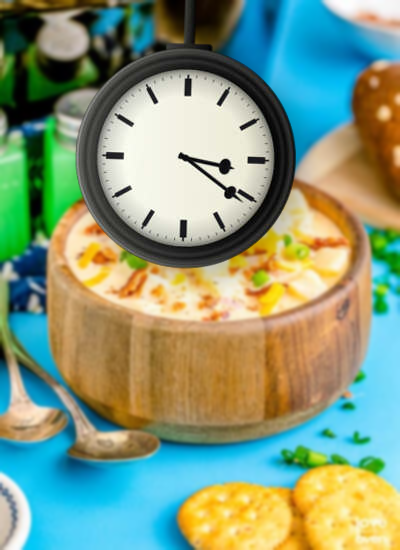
3:21
